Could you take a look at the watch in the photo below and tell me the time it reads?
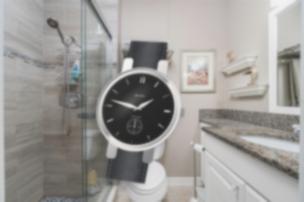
1:47
